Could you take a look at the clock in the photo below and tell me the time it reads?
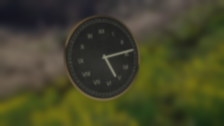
5:14
